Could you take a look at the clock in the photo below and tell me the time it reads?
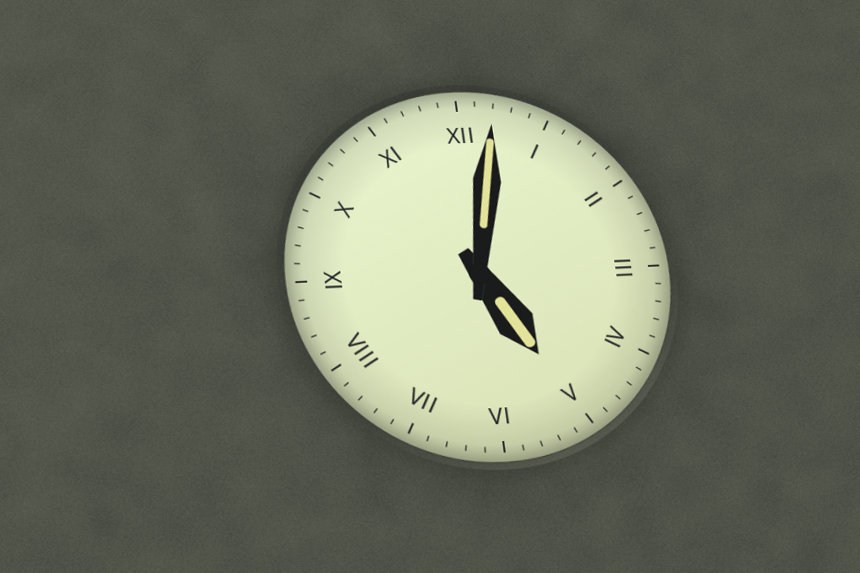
5:02
